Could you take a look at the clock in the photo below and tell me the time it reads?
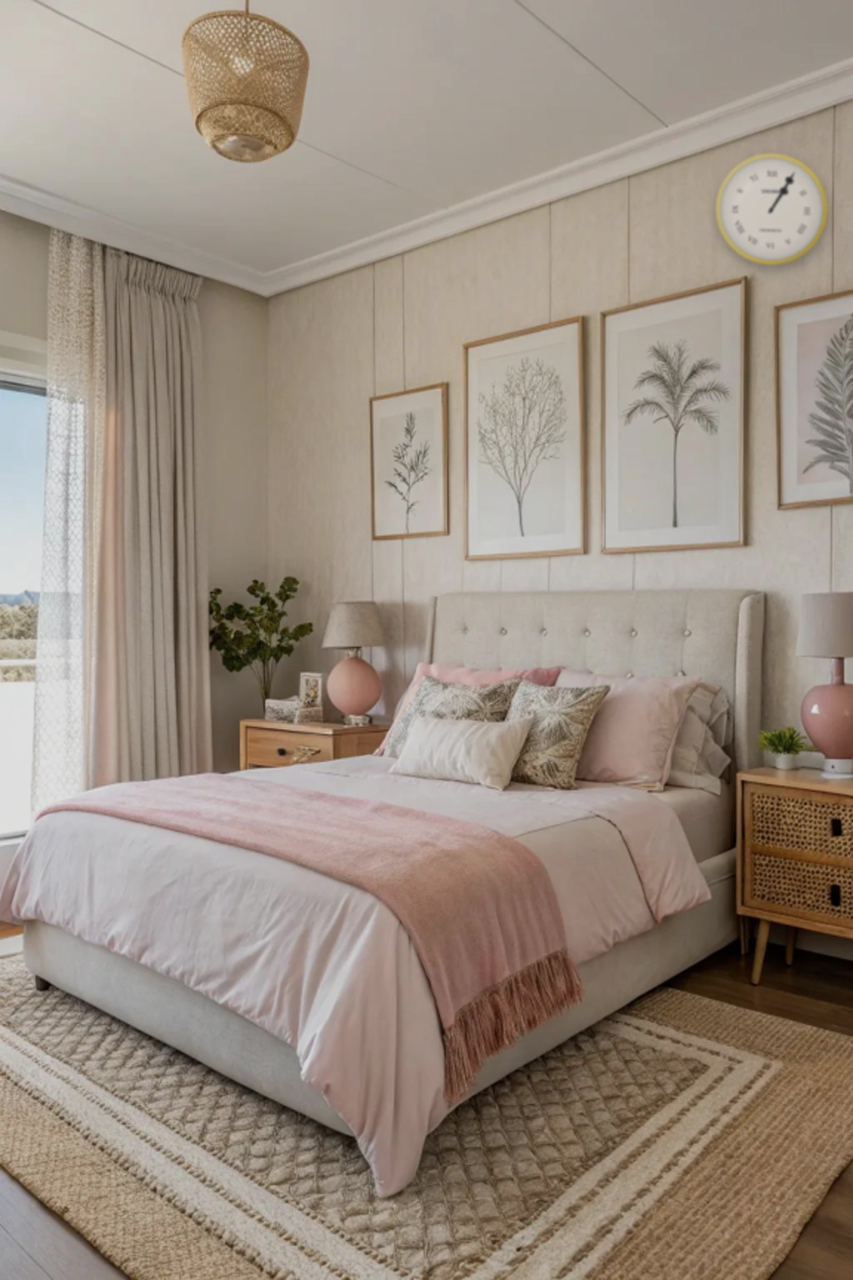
1:05
